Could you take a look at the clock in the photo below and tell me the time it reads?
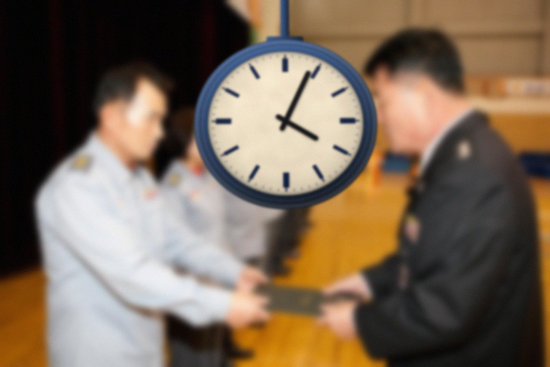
4:04
